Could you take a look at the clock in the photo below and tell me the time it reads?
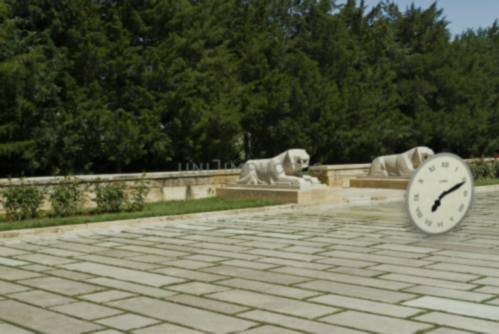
7:11
